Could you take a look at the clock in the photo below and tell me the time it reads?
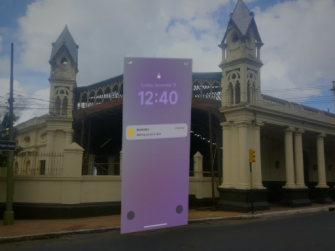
12:40
